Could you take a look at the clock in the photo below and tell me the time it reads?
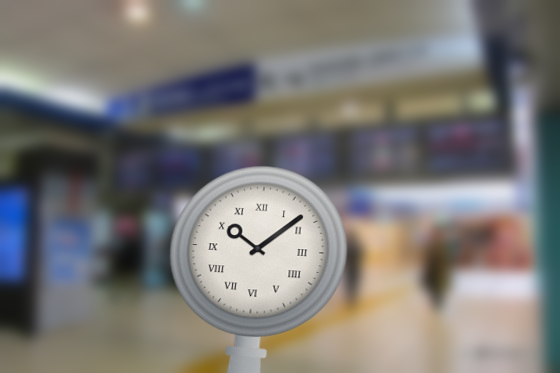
10:08
